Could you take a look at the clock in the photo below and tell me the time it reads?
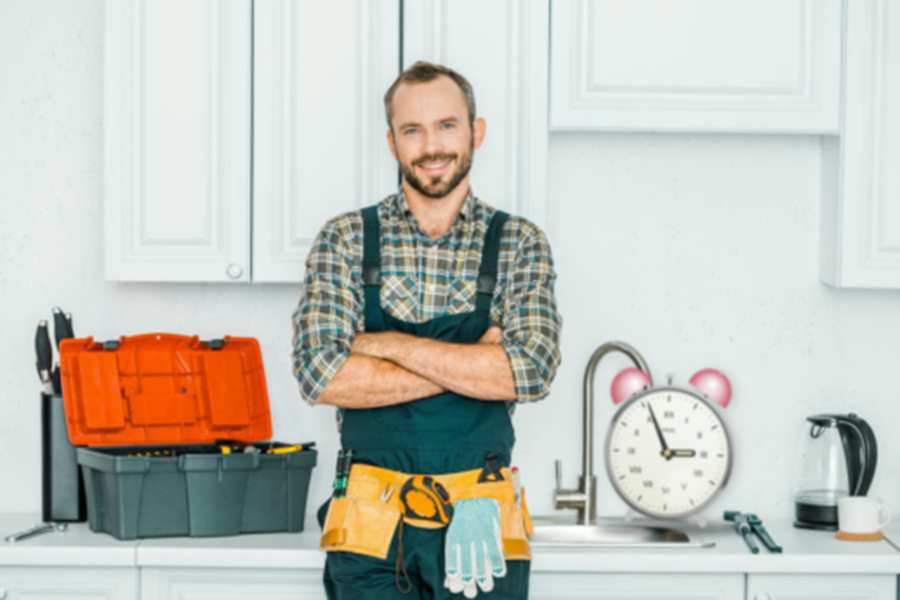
2:56
